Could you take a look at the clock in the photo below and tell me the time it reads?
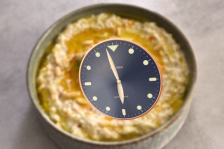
5:58
